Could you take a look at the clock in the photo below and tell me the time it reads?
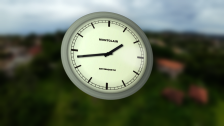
1:43
